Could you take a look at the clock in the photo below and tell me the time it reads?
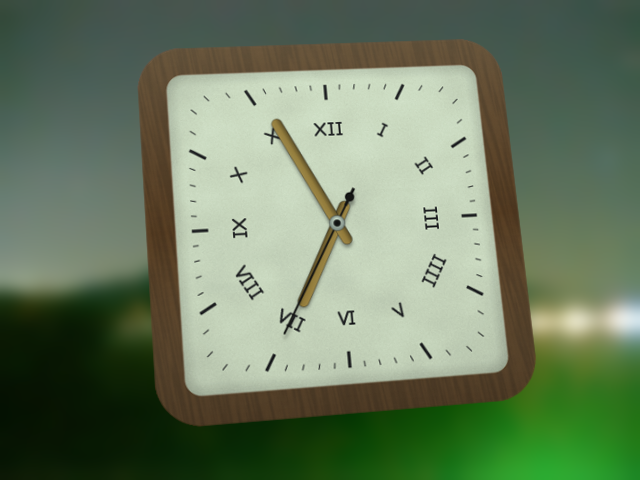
6:55:35
